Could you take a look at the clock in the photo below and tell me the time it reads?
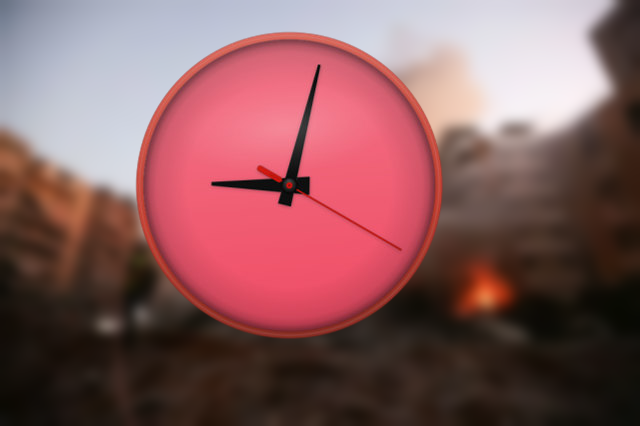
9:02:20
